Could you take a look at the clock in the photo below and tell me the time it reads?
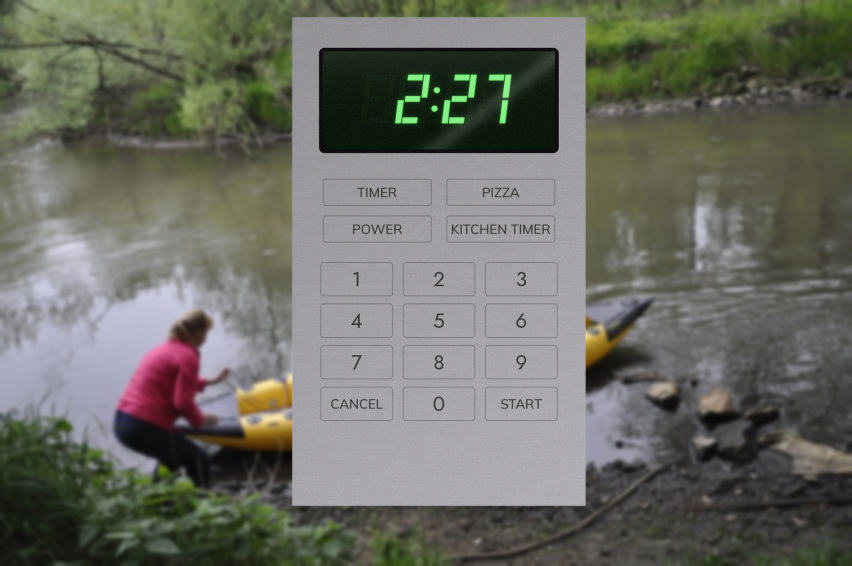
2:27
